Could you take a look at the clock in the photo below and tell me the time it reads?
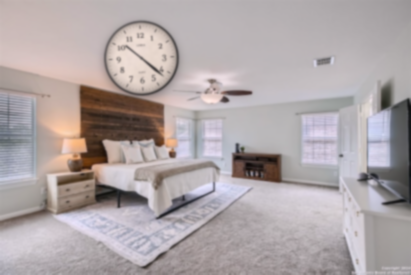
10:22
